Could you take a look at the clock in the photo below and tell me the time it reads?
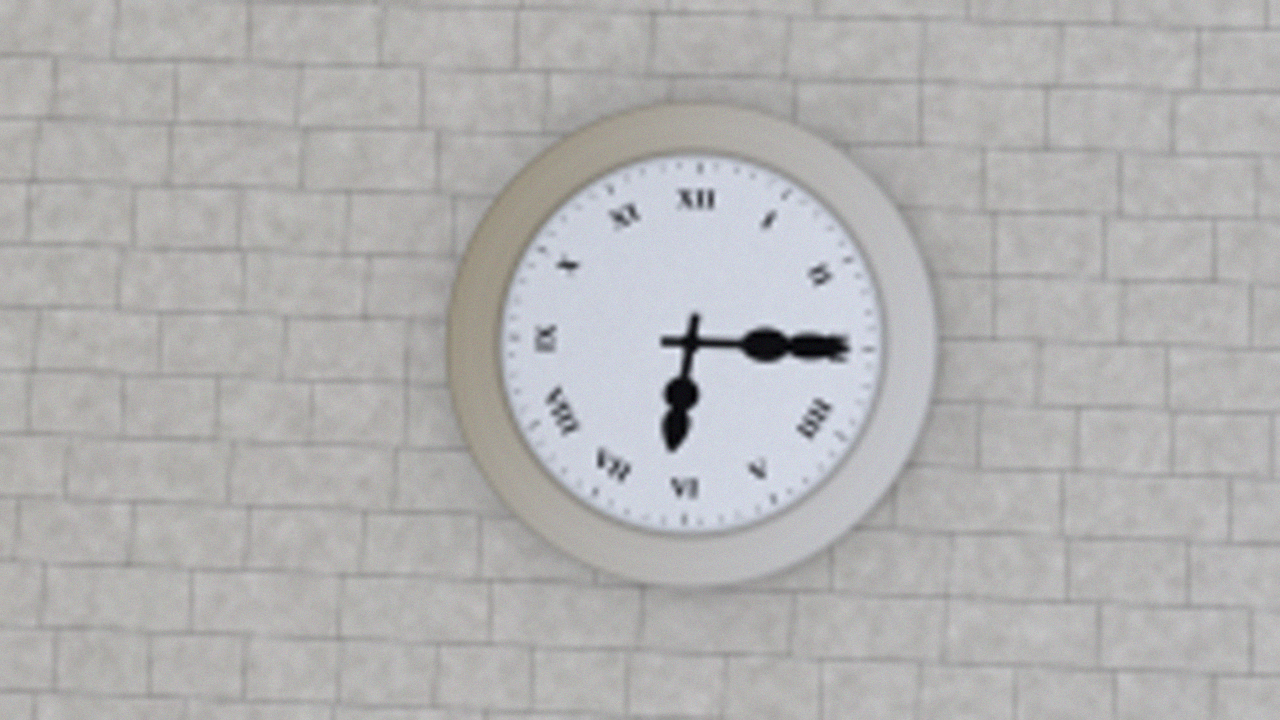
6:15
